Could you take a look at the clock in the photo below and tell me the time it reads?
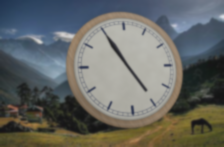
4:55
